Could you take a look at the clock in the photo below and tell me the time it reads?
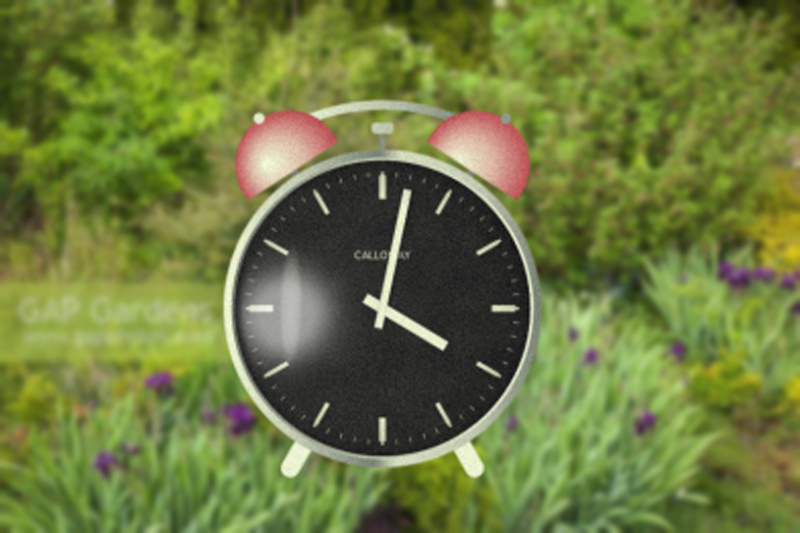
4:02
